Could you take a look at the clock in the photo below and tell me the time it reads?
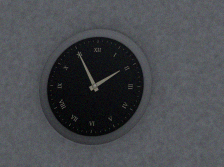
1:55
